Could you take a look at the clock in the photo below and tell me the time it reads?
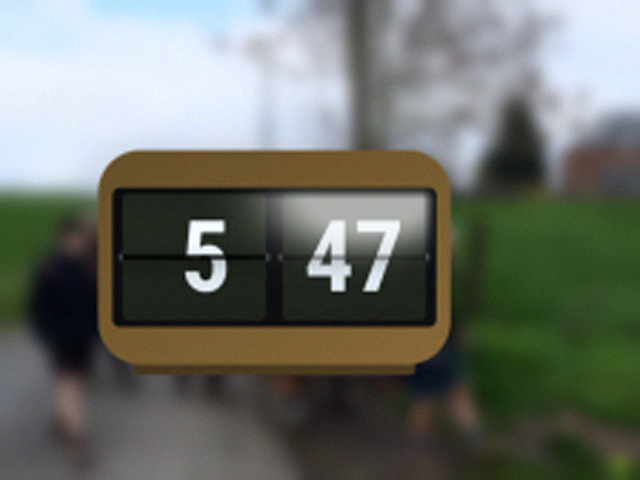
5:47
